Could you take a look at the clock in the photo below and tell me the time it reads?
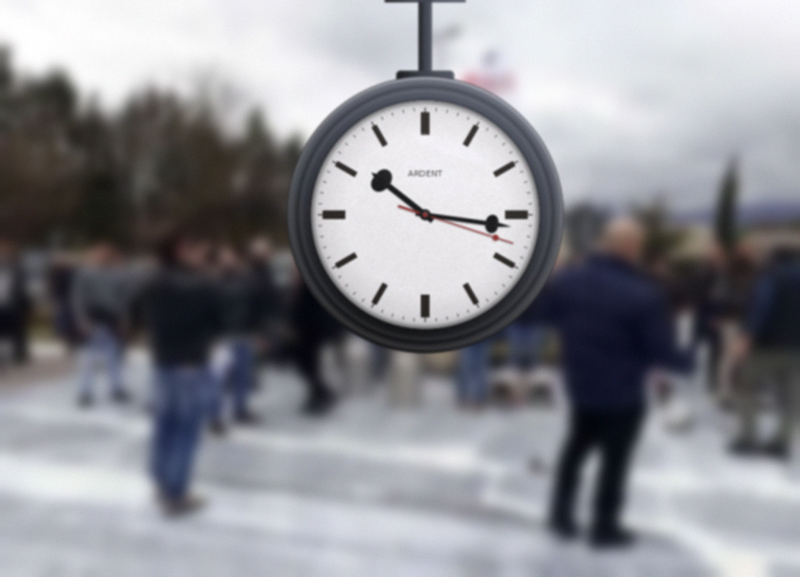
10:16:18
